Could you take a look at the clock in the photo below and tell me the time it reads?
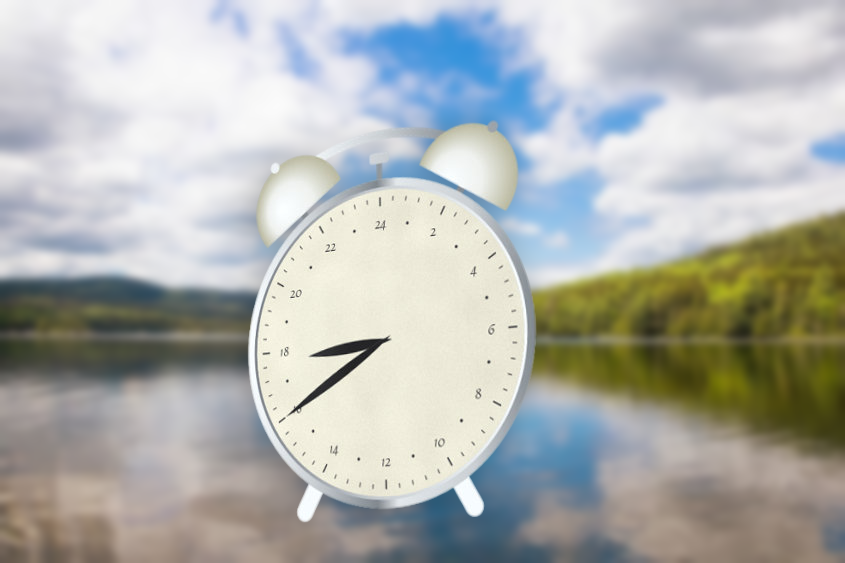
17:40
